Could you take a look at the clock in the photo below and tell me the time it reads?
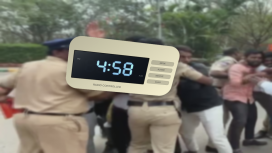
4:58
